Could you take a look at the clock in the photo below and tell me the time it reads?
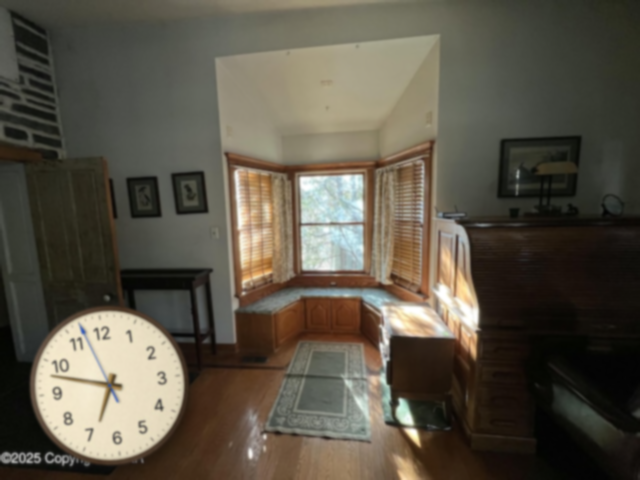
6:47:57
